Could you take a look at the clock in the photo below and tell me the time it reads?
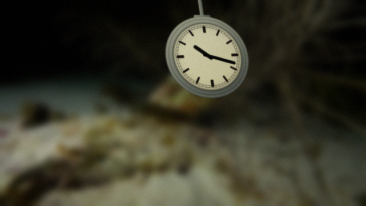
10:18
